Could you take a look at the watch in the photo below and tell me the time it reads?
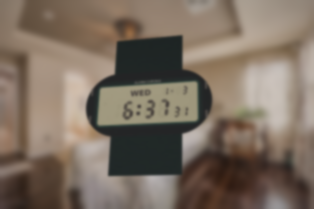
6:37
